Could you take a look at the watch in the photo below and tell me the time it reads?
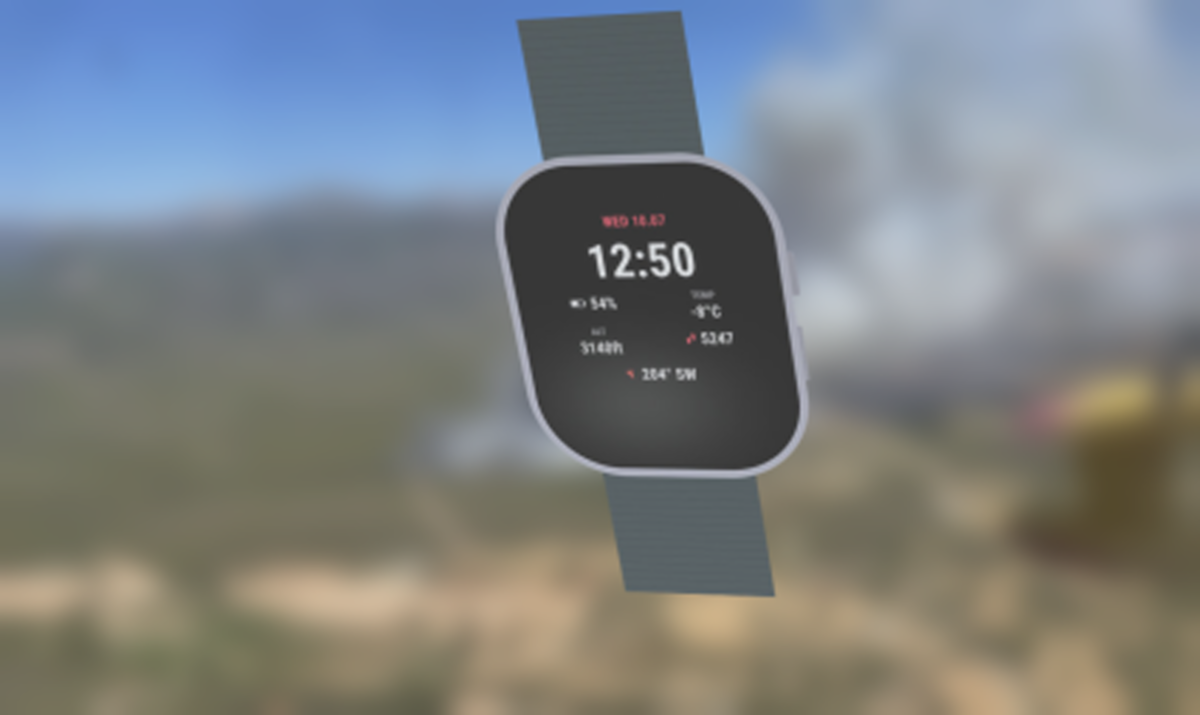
12:50
